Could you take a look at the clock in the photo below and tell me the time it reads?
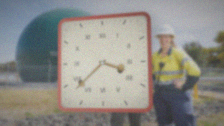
3:38
